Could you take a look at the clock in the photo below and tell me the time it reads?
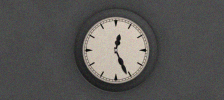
12:26
